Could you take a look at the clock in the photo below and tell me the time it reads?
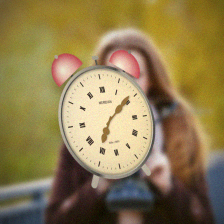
7:09
